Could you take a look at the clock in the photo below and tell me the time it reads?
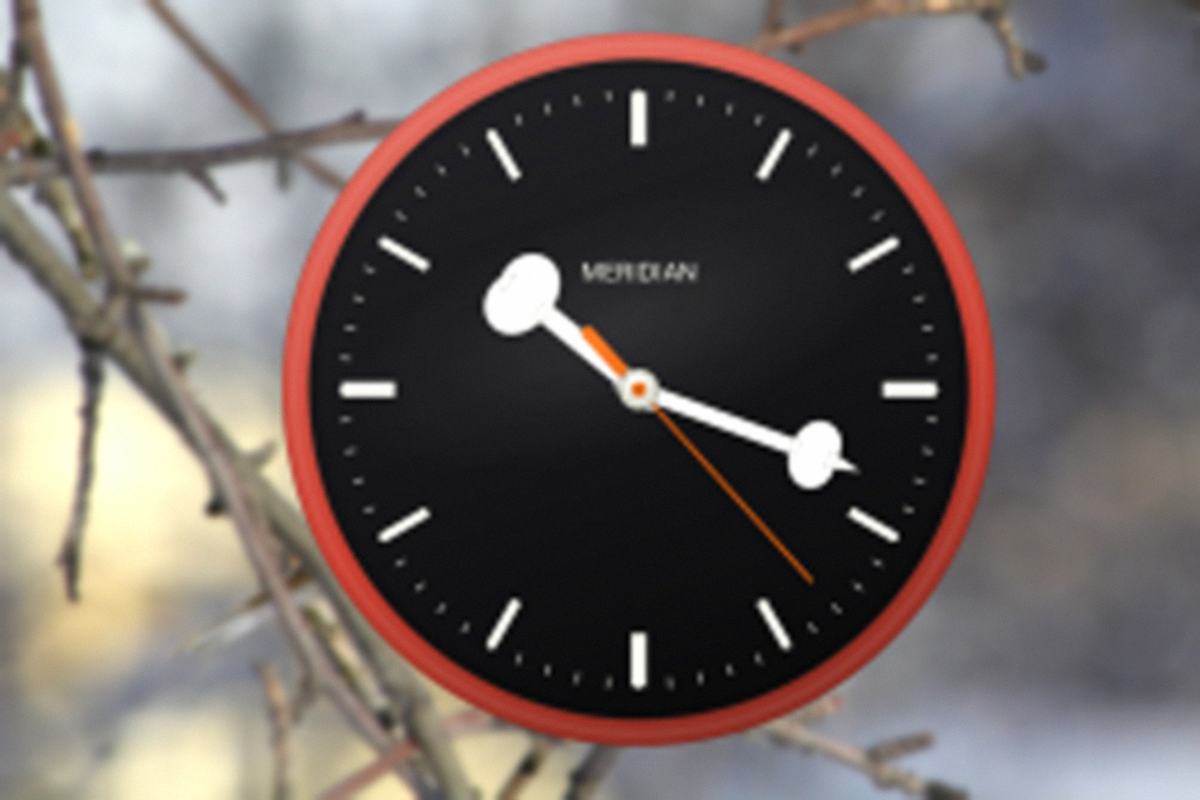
10:18:23
